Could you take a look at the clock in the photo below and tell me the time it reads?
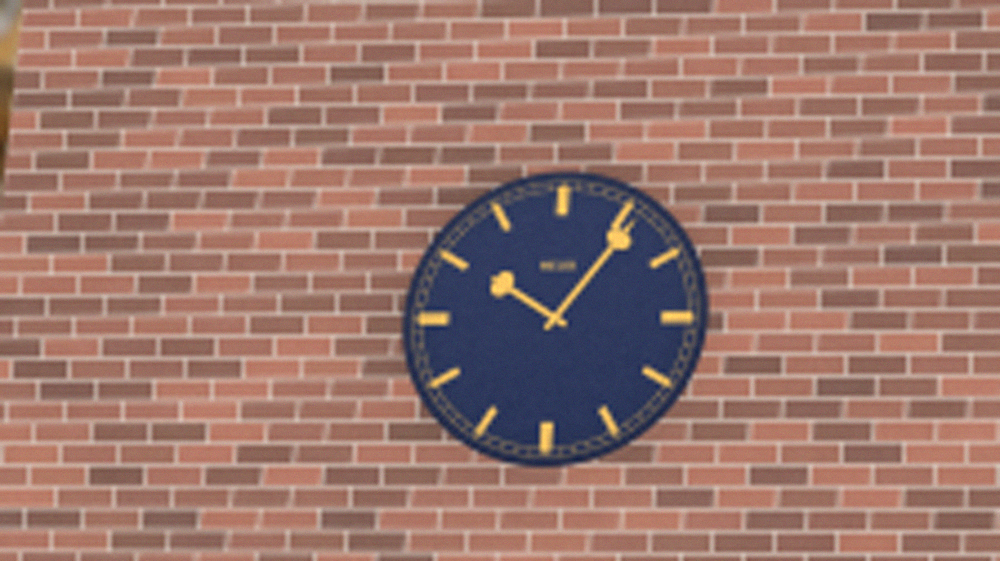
10:06
